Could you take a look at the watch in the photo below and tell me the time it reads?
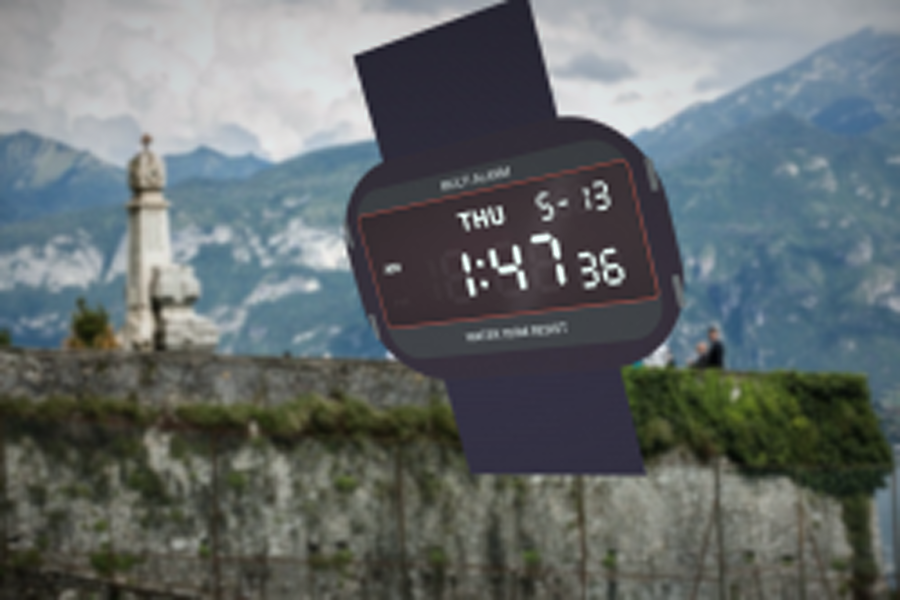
1:47:36
